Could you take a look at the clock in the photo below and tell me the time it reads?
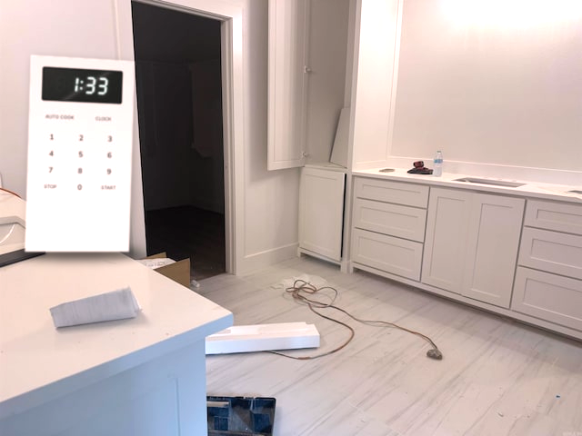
1:33
